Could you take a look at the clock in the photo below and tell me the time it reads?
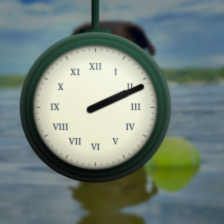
2:11
